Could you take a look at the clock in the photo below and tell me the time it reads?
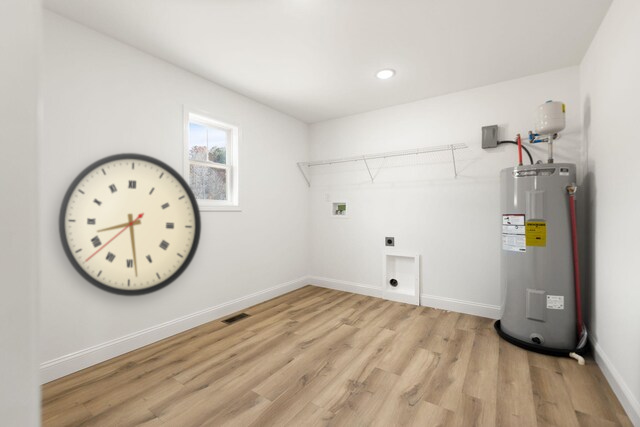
8:28:38
